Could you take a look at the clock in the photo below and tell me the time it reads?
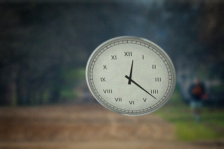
12:22
